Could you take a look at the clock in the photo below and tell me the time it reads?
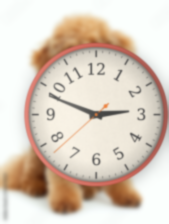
2:48:38
